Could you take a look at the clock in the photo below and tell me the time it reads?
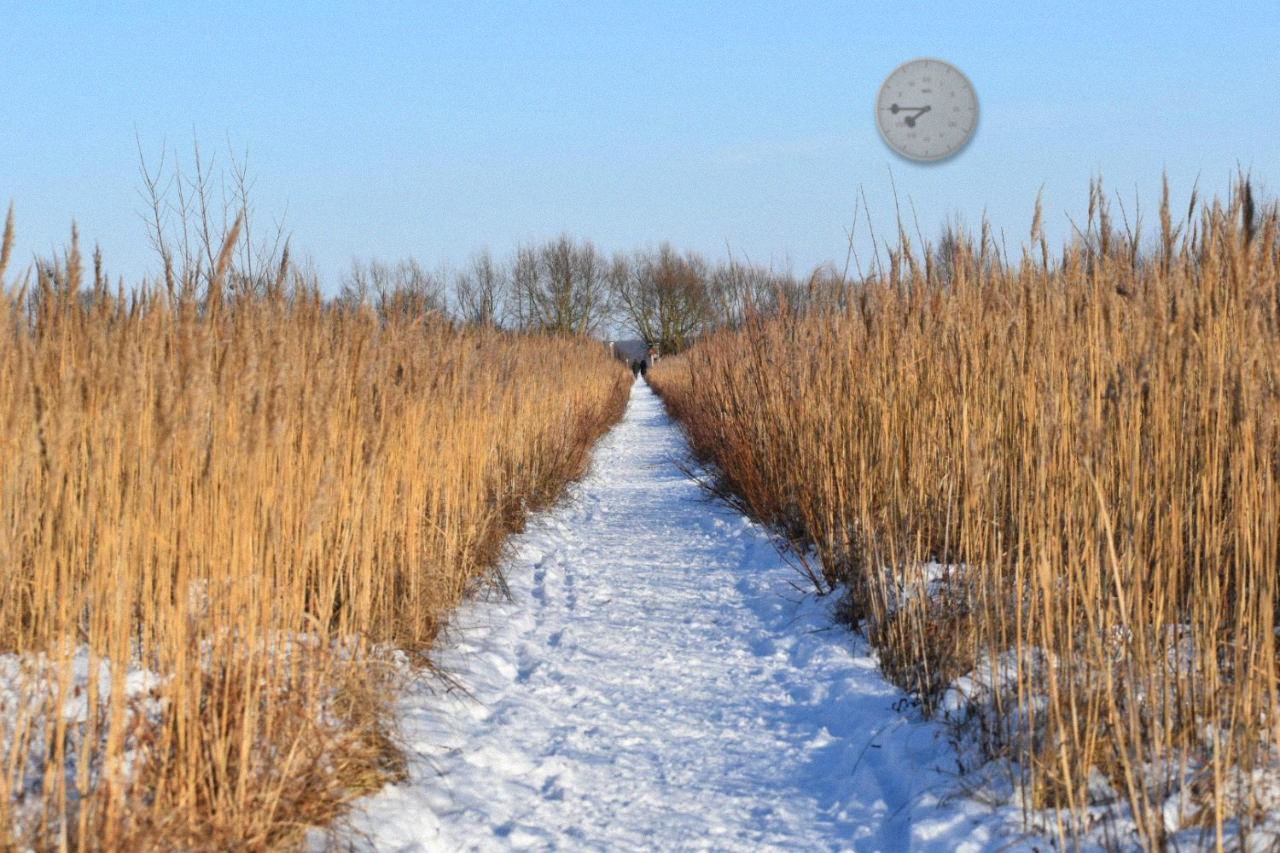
7:45
